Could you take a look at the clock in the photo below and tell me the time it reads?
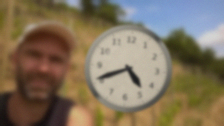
4:41
